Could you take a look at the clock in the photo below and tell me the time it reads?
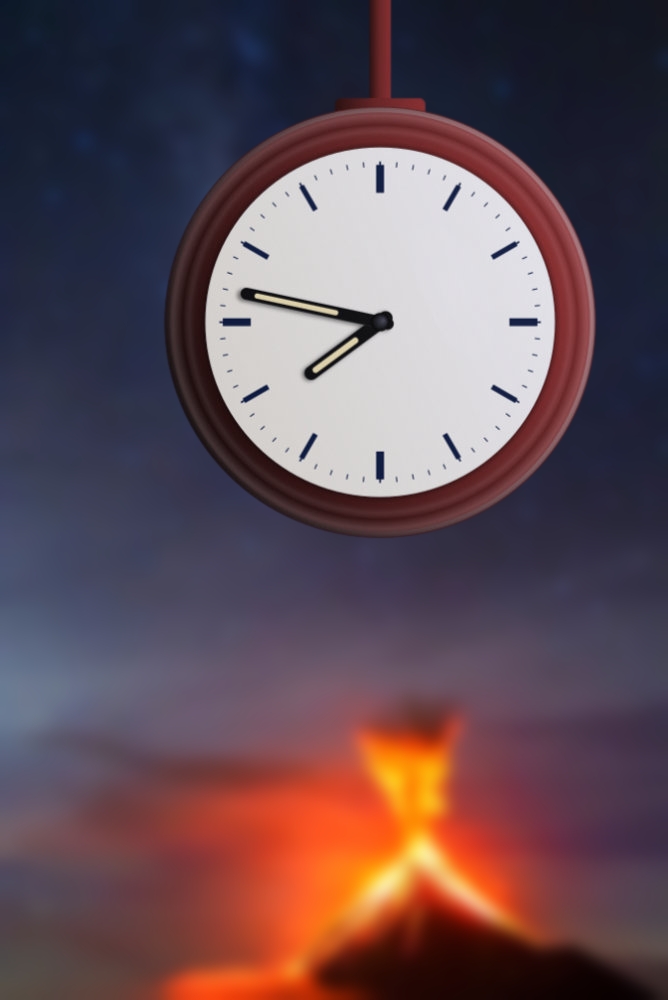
7:47
